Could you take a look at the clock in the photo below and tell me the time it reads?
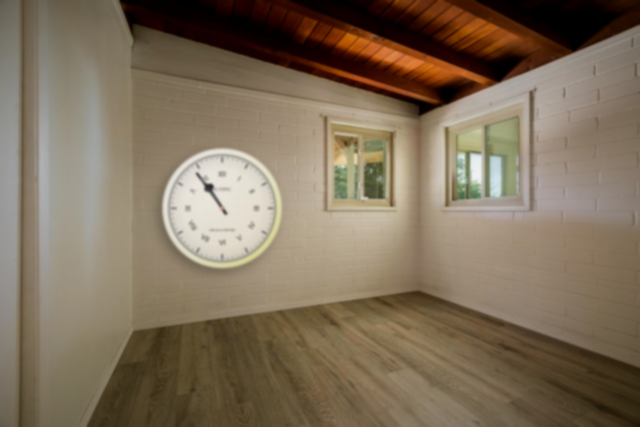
10:54
